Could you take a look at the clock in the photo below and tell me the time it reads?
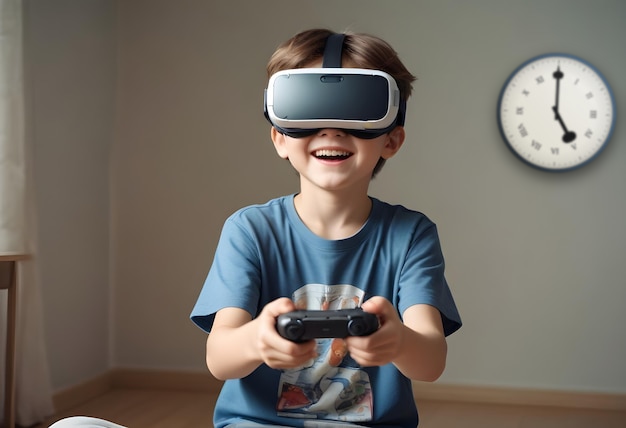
5:00
